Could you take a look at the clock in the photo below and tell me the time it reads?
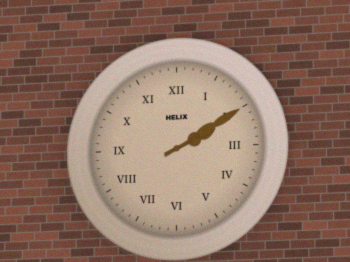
2:10
